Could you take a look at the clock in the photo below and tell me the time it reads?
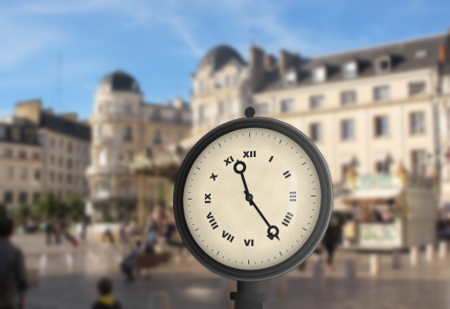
11:24
